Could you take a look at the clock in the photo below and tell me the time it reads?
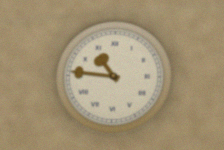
10:46
